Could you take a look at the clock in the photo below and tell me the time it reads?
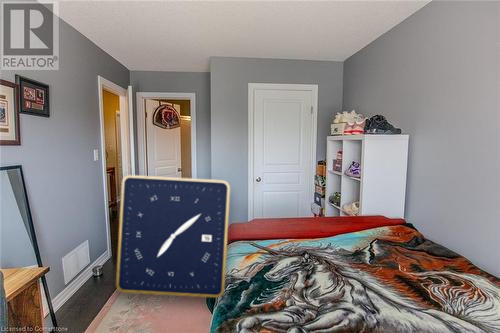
7:08
